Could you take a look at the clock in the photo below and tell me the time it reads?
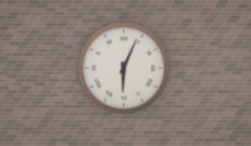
6:04
